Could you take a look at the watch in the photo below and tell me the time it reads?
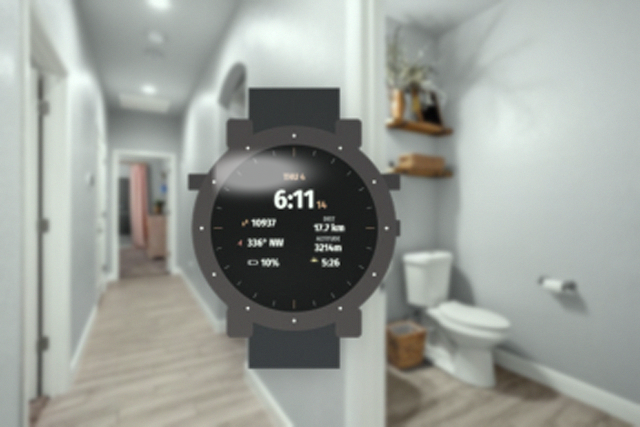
6:11
